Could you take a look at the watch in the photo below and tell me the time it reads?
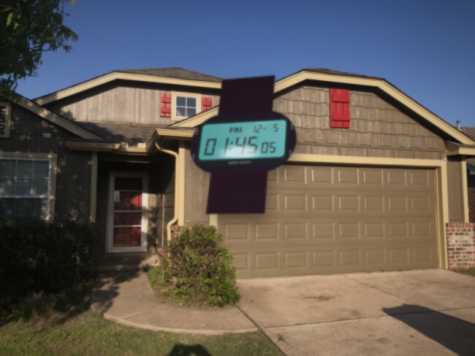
1:45:05
